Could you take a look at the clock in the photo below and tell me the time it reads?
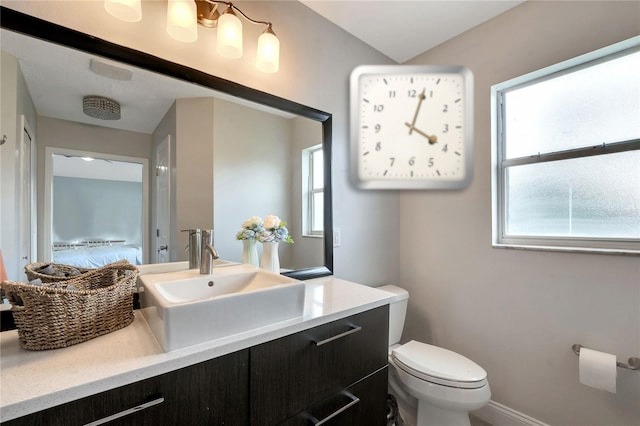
4:03
